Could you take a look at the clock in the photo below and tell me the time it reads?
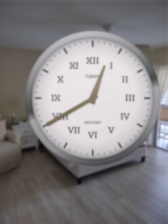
12:40
